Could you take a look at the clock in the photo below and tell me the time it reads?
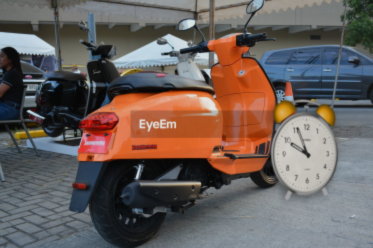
9:56
